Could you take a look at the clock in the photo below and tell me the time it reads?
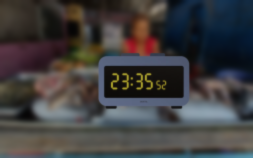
23:35:52
